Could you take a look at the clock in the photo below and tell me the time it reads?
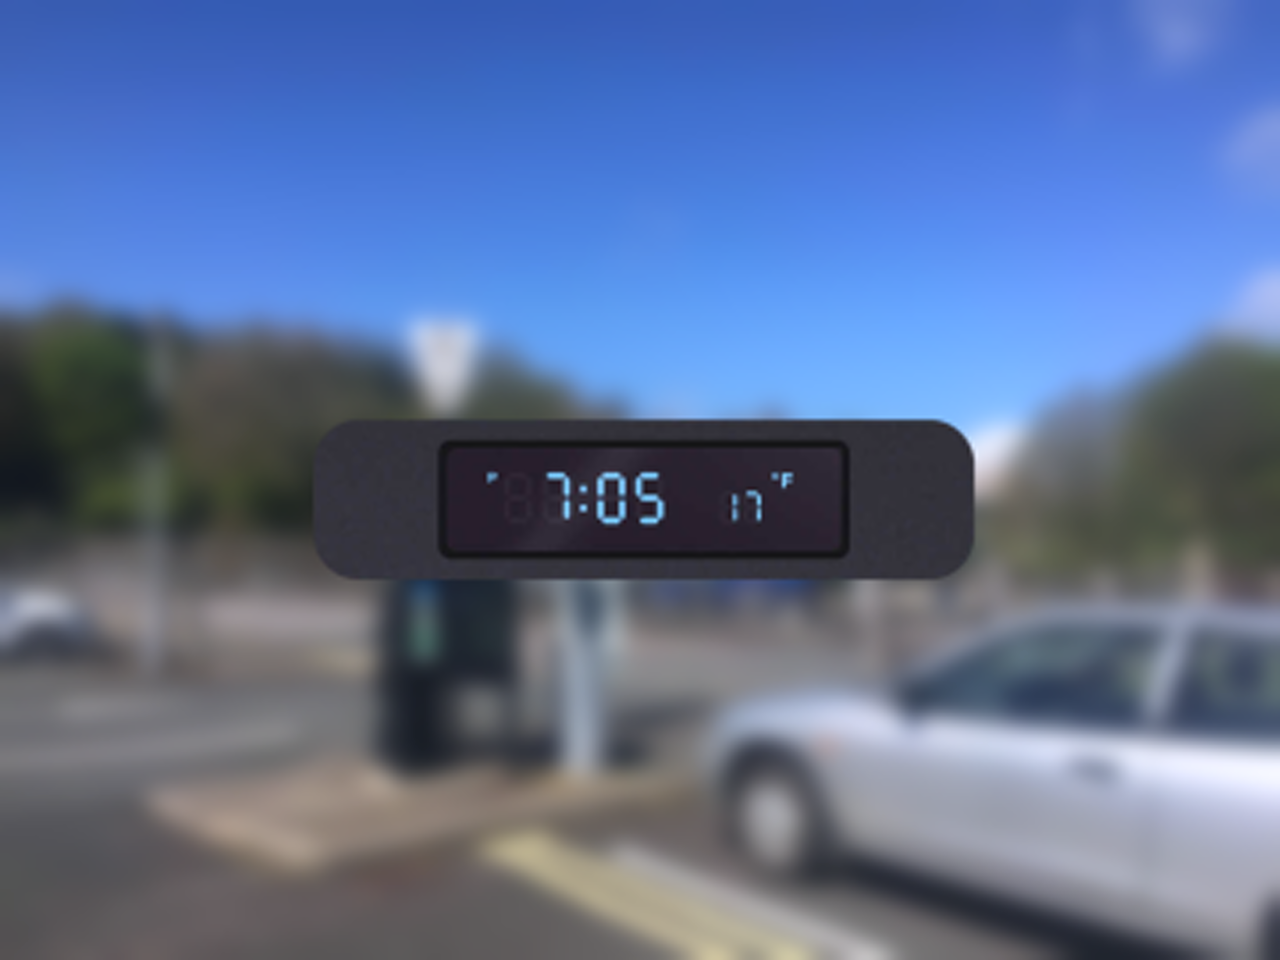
7:05
